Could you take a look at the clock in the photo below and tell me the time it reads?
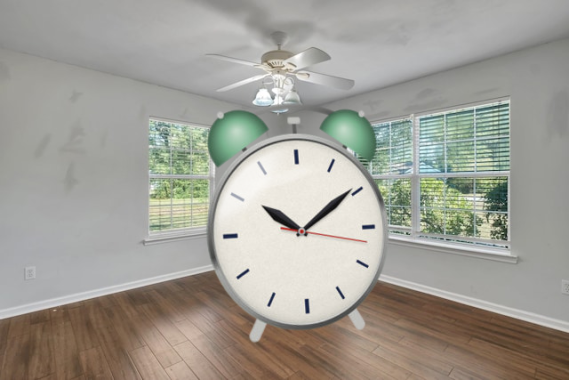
10:09:17
